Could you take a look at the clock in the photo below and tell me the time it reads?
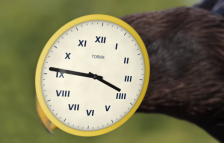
3:46
